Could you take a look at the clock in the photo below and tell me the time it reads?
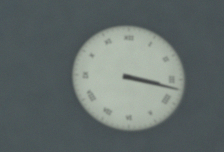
3:17
